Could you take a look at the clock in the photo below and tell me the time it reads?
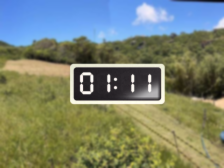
1:11
